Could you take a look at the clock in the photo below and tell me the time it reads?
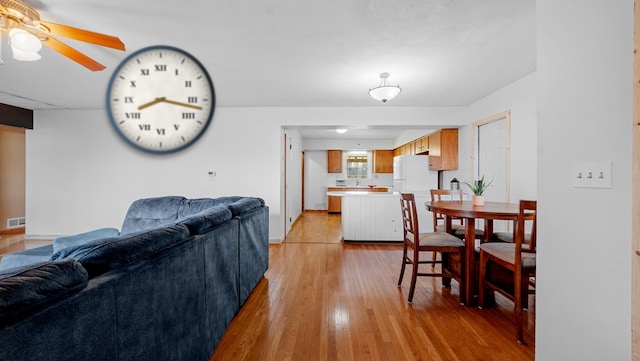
8:17
